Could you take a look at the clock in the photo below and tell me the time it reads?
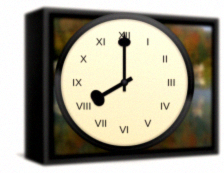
8:00
